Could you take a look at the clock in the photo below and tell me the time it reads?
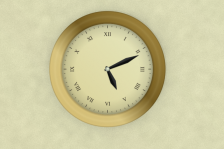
5:11
